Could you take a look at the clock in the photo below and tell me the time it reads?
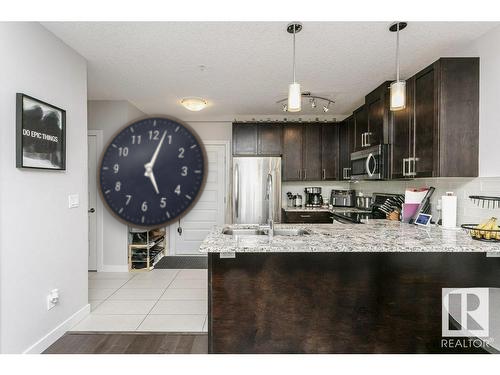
5:03
